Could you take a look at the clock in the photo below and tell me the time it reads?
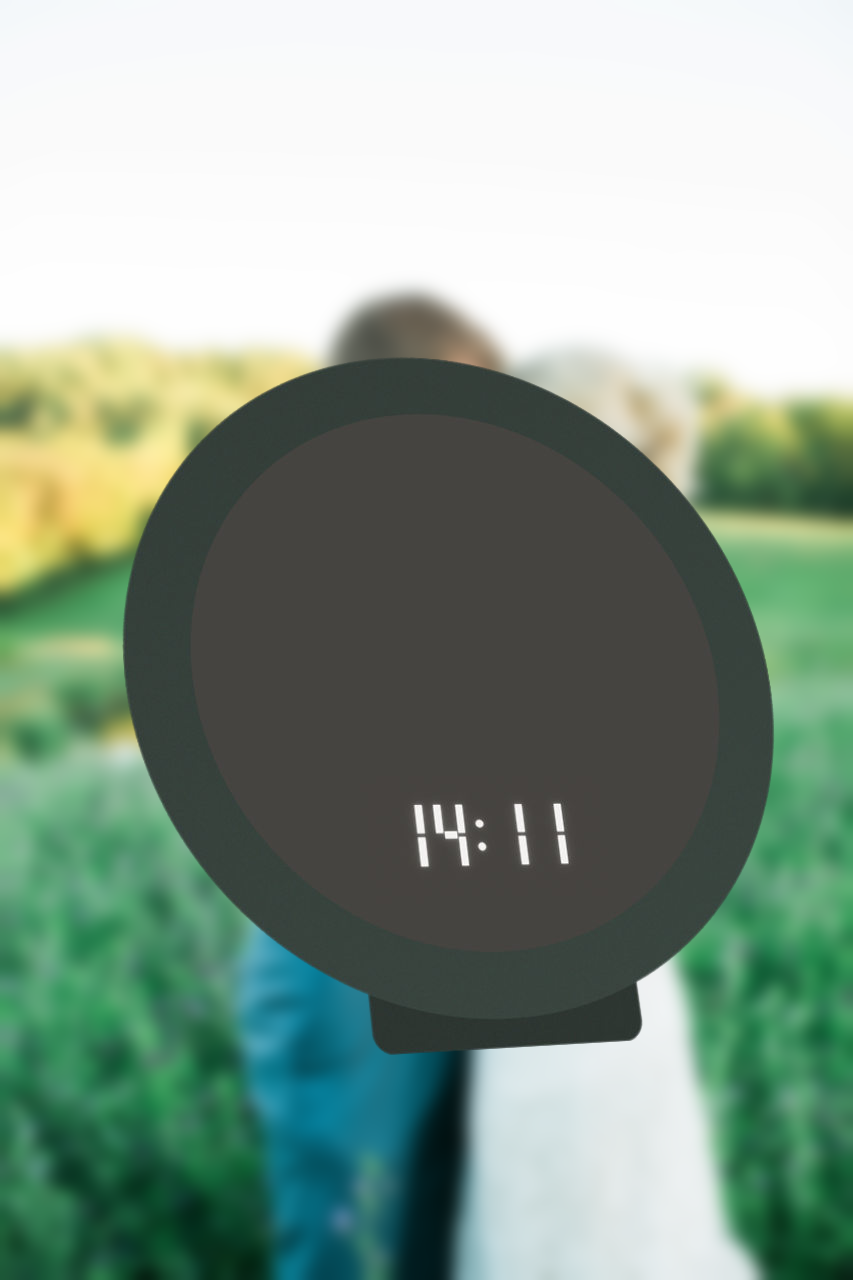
14:11
